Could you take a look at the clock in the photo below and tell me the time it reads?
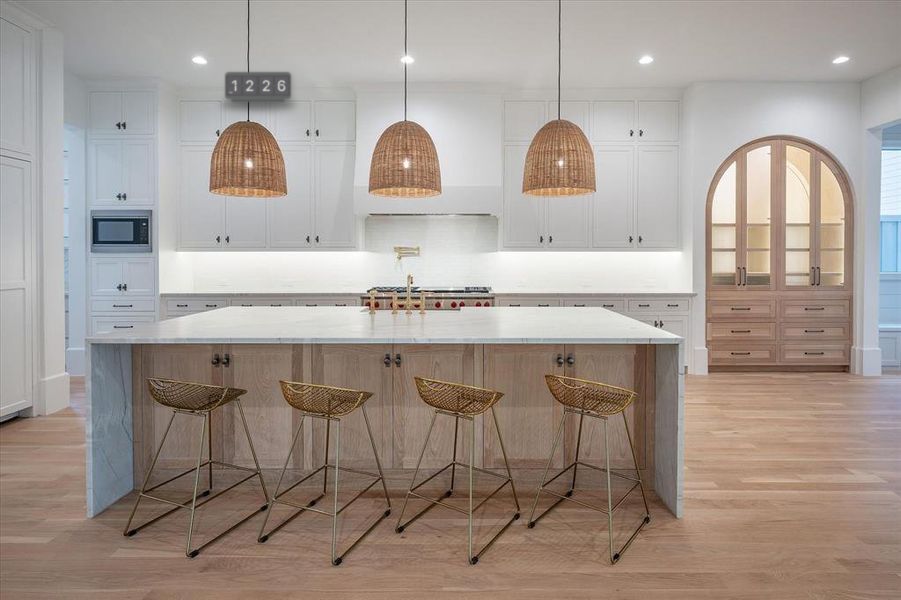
12:26
